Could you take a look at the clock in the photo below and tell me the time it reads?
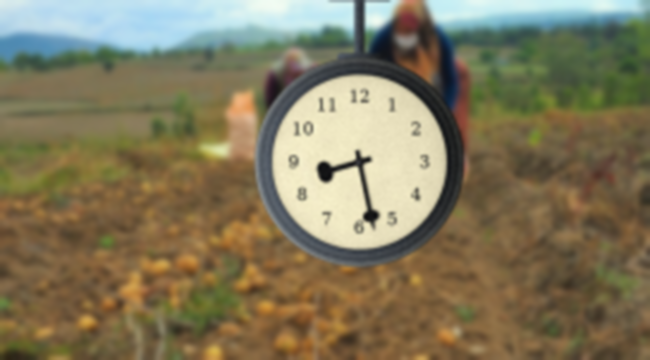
8:28
